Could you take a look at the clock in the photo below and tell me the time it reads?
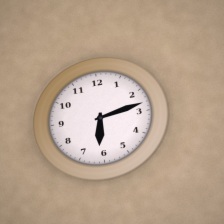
6:13
